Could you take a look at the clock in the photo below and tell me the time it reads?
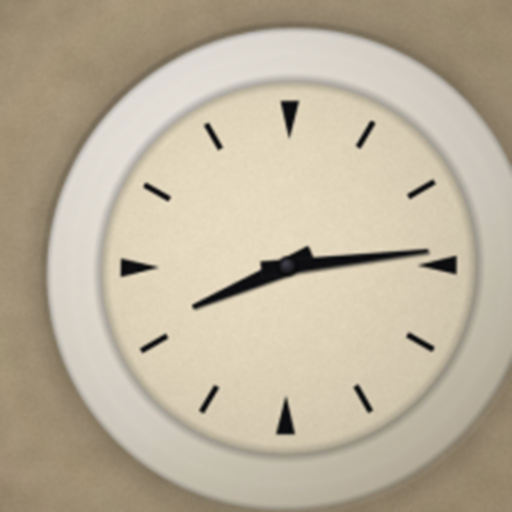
8:14
